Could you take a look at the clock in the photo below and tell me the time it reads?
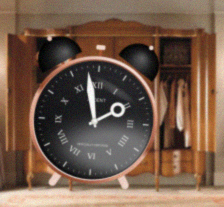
1:58
